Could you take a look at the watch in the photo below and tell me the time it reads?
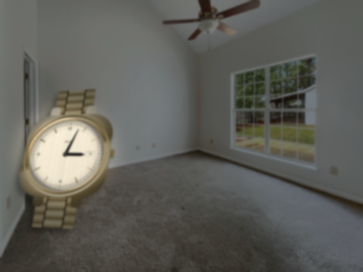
3:03
